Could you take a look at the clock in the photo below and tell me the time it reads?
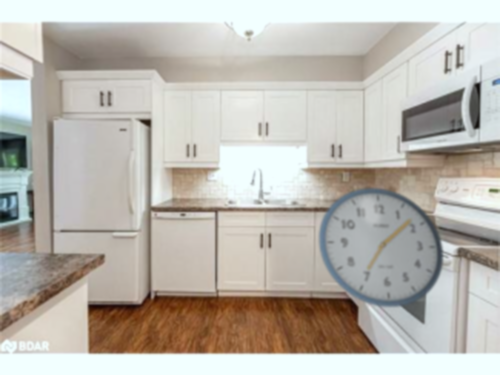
7:08
